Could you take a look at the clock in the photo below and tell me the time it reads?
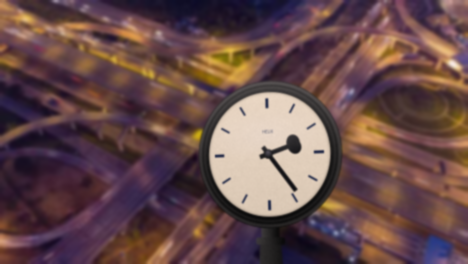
2:24
